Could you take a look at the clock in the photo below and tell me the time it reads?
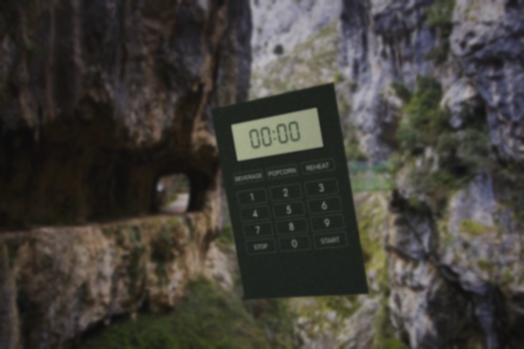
0:00
